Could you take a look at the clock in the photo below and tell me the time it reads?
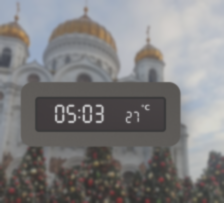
5:03
